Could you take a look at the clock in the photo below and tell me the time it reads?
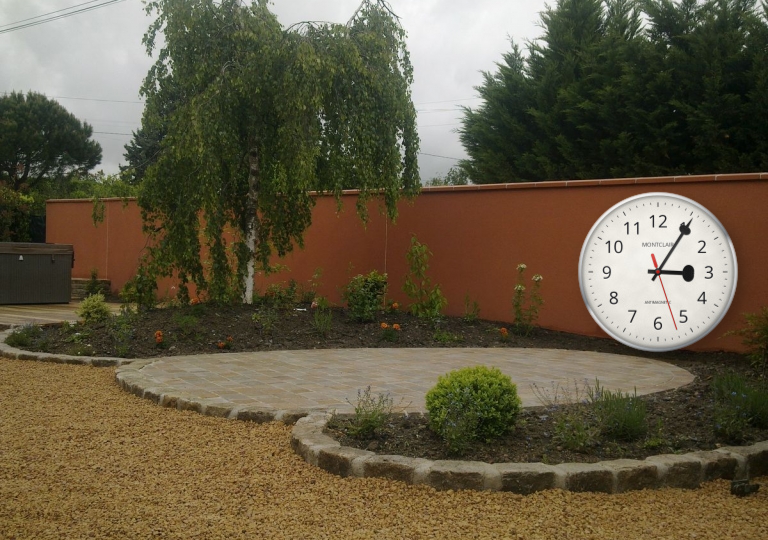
3:05:27
